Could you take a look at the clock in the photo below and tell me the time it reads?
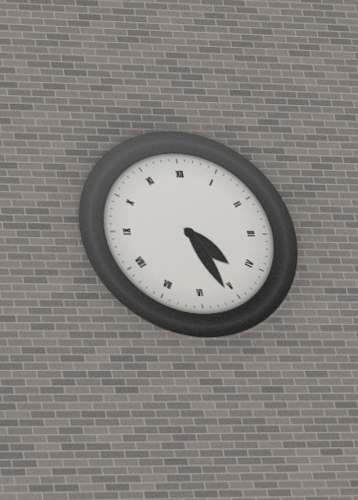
4:26
